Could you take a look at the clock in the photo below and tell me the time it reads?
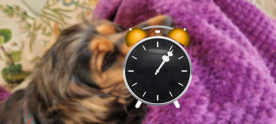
1:06
